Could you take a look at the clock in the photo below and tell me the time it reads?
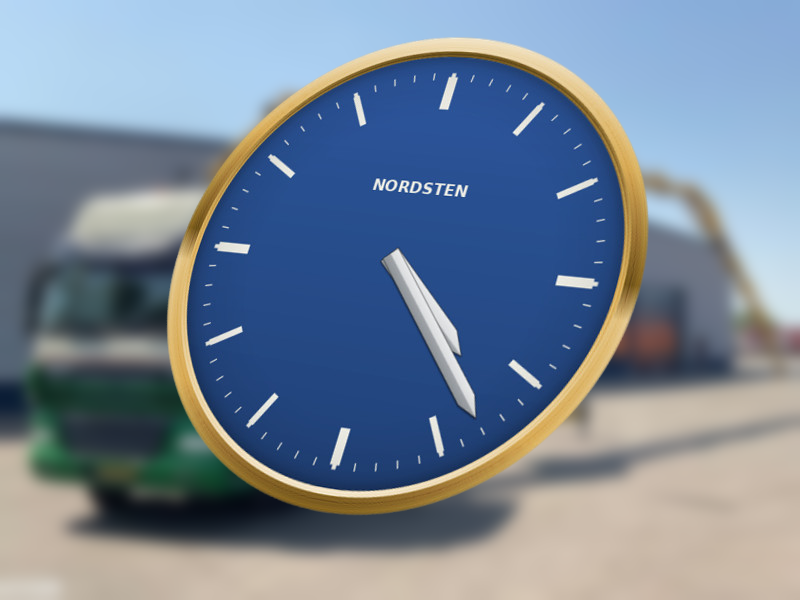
4:23
